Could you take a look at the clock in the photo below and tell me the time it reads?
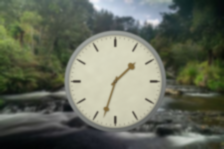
1:33
